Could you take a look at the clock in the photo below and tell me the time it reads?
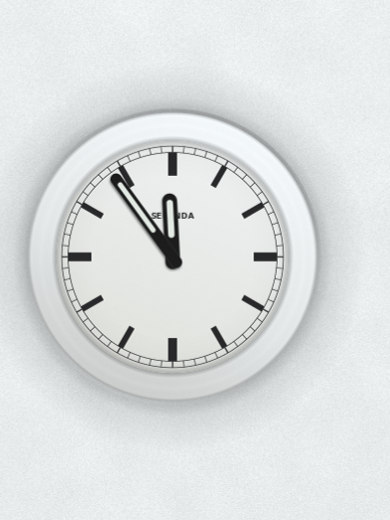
11:54
